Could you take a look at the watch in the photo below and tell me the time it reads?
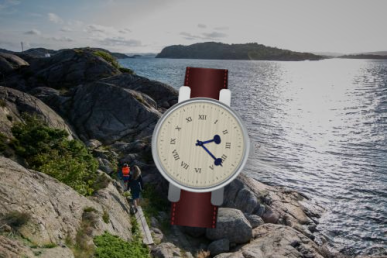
2:22
